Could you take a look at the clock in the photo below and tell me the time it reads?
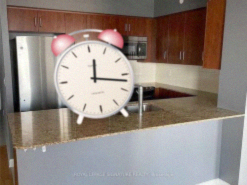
12:17
